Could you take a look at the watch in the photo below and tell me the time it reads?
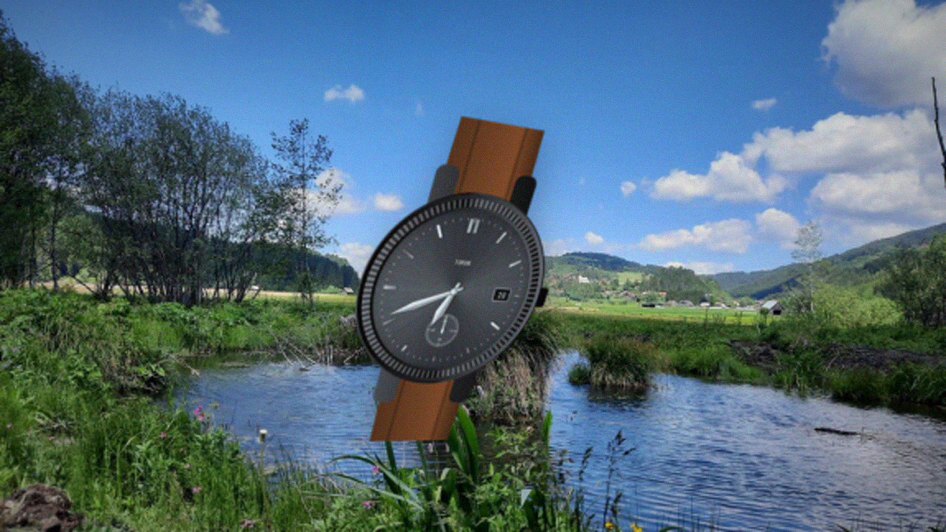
6:41
